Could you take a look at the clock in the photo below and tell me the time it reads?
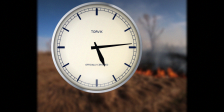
5:14
